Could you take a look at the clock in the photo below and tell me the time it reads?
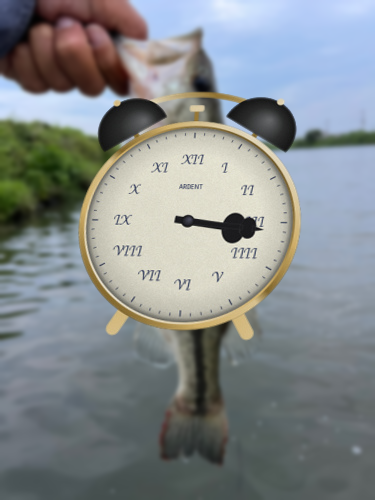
3:16
